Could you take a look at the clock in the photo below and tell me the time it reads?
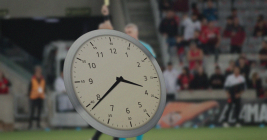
3:39
